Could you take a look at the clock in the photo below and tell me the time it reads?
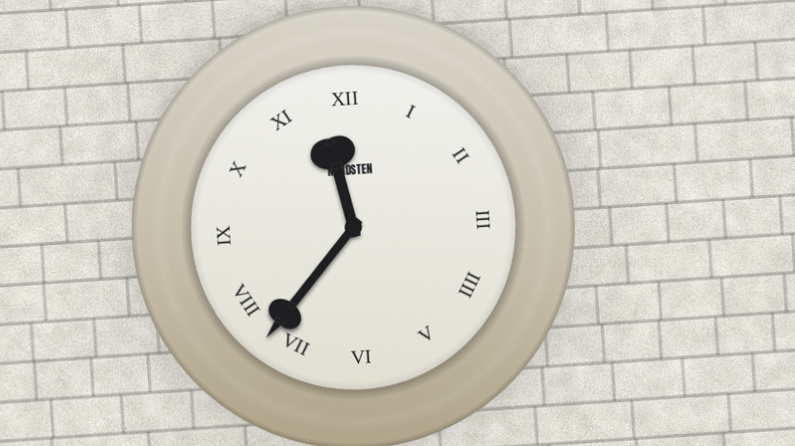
11:37
